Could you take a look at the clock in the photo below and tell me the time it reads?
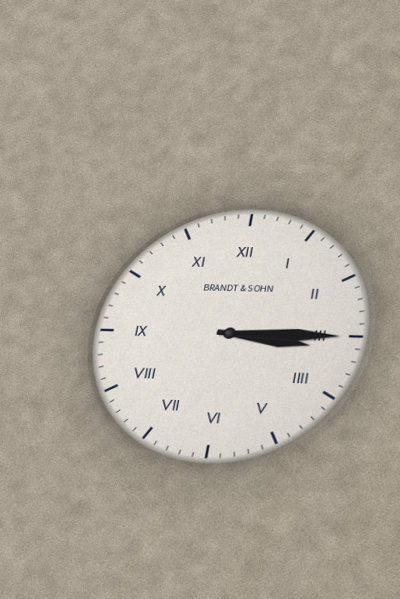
3:15
